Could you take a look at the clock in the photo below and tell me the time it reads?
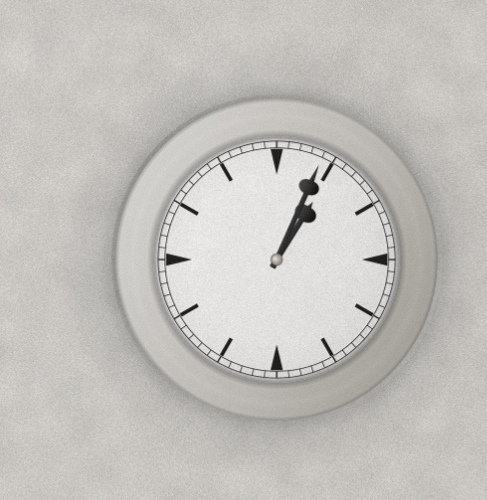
1:04
